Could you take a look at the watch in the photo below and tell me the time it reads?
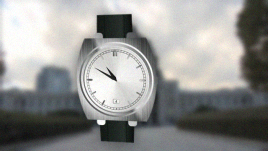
10:50
